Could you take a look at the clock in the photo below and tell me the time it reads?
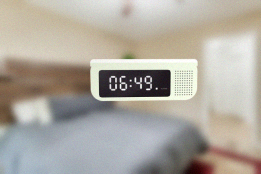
6:49
